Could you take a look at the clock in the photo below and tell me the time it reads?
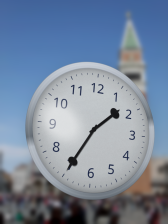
1:35
